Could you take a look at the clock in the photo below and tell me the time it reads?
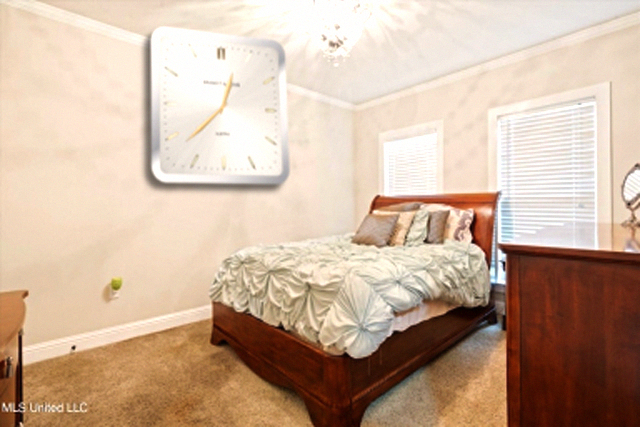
12:38
